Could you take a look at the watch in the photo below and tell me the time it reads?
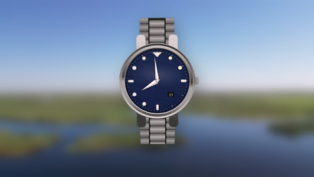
7:59
